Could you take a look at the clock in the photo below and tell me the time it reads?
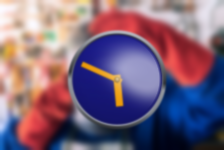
5:49
